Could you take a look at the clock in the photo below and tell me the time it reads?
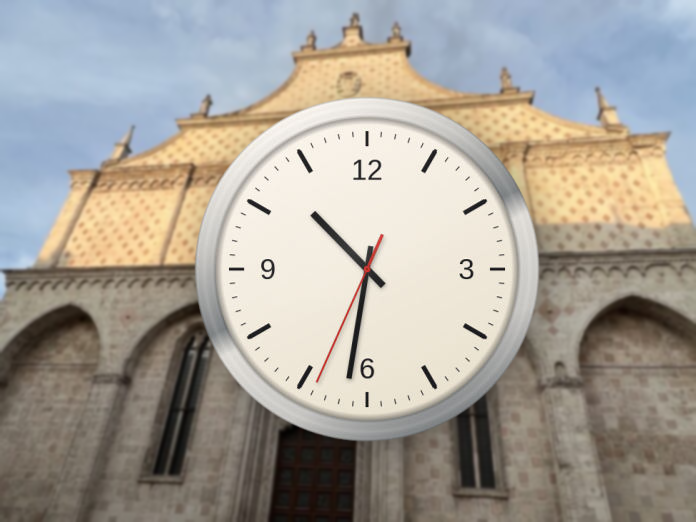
10:31:34
